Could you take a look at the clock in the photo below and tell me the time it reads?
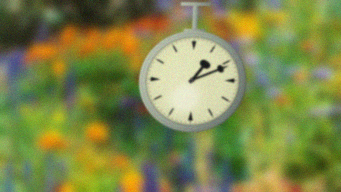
1:11
